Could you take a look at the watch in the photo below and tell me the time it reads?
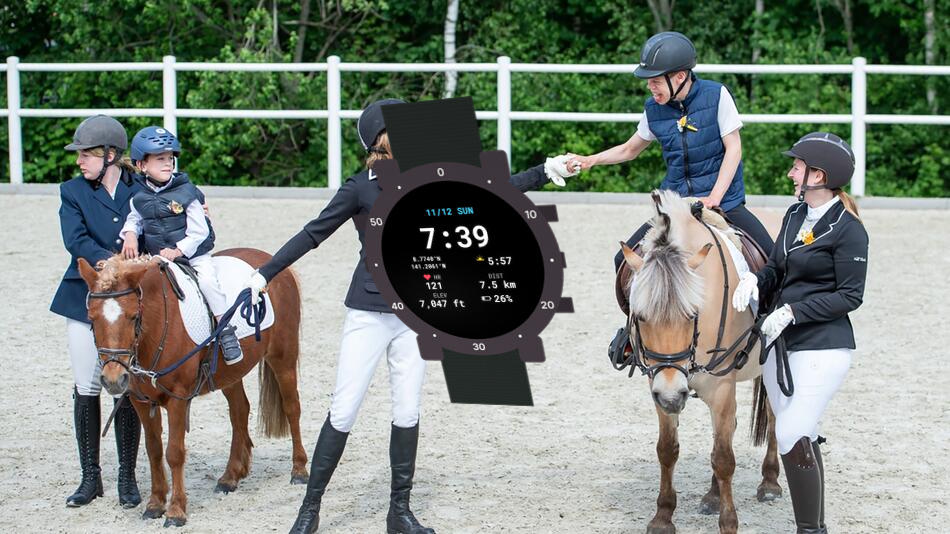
7:39
